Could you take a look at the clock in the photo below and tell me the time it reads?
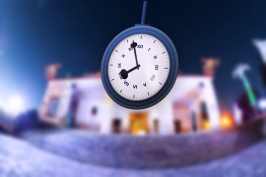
7:57
